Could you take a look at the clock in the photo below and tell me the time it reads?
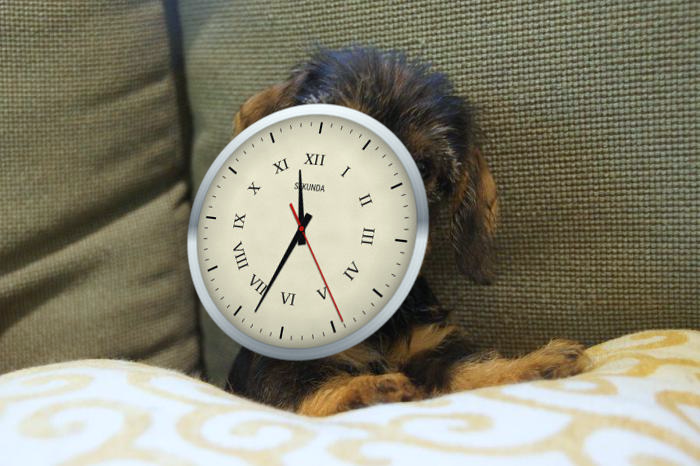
11:33:24
